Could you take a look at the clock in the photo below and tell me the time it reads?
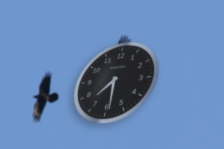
7:29
